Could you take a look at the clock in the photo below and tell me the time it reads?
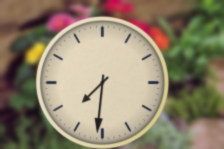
7:31
